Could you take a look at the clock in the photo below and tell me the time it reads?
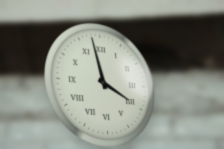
3:58
